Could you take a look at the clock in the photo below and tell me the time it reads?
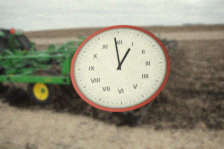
12:59
